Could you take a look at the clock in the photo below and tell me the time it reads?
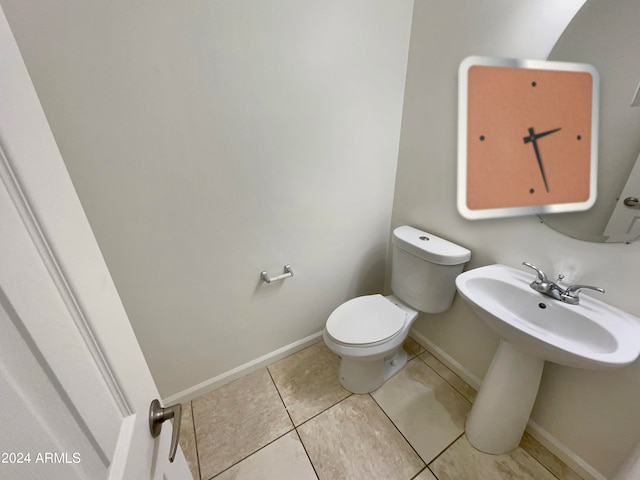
2:27
